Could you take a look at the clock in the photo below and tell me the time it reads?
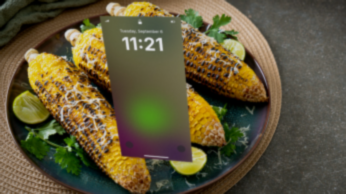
11:21
